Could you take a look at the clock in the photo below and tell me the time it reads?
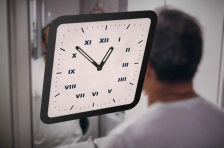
12:52
